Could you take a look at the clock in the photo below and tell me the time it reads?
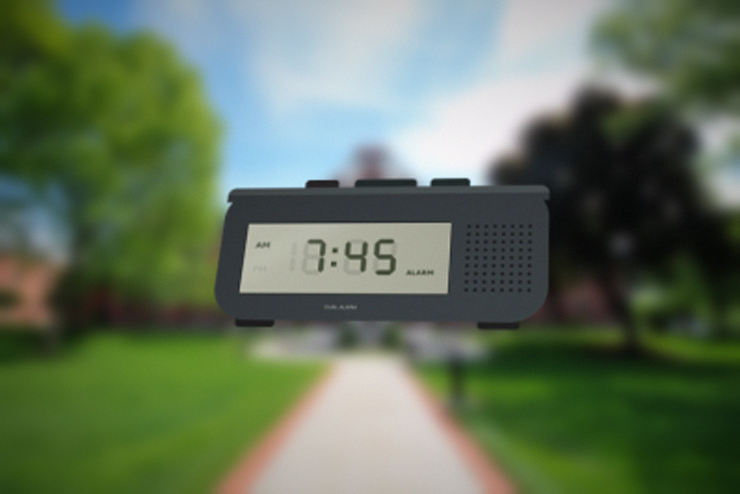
7:45
